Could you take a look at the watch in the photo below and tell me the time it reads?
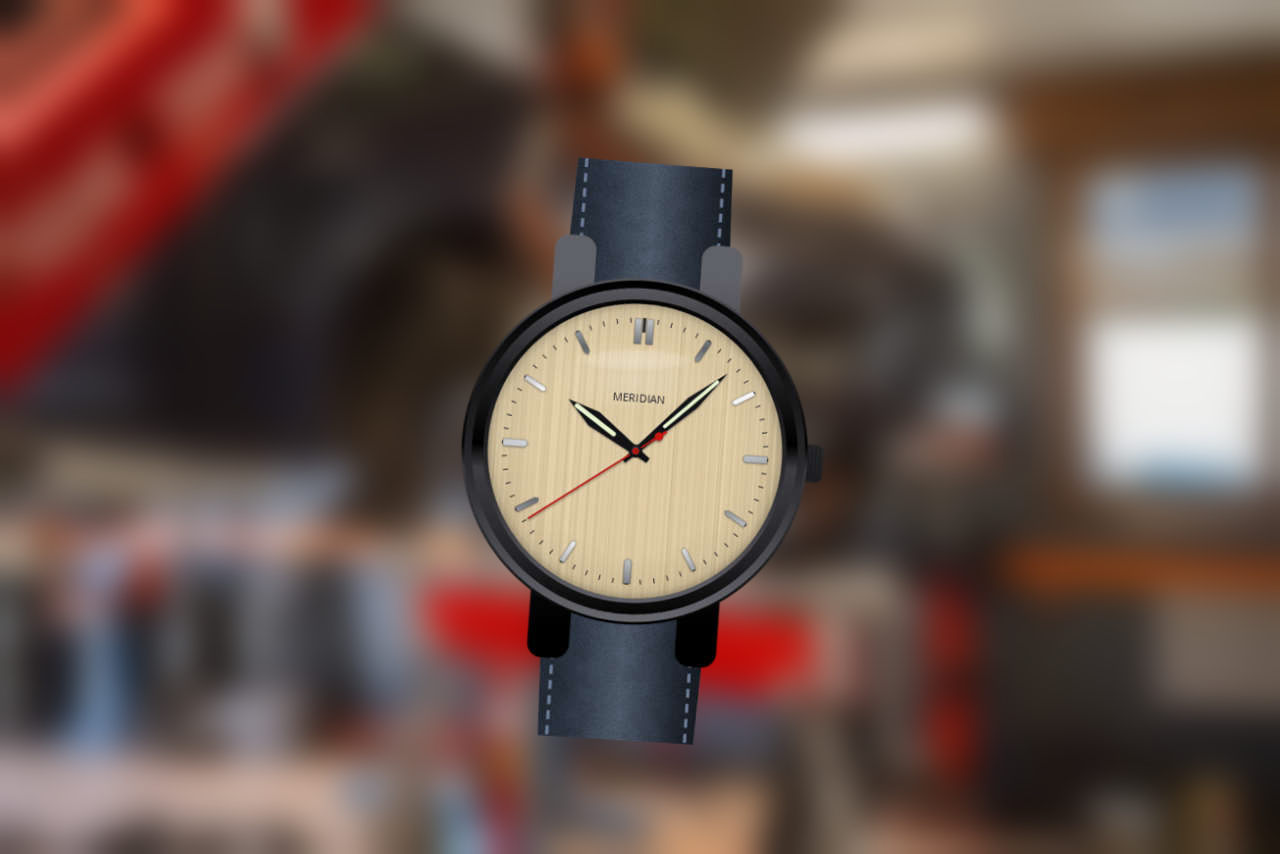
10:07:39
